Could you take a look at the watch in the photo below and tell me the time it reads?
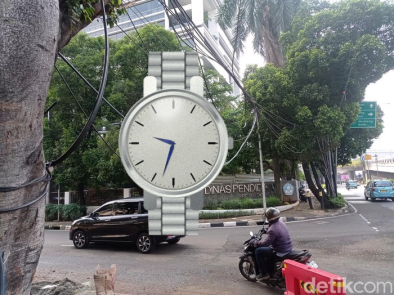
9:33
